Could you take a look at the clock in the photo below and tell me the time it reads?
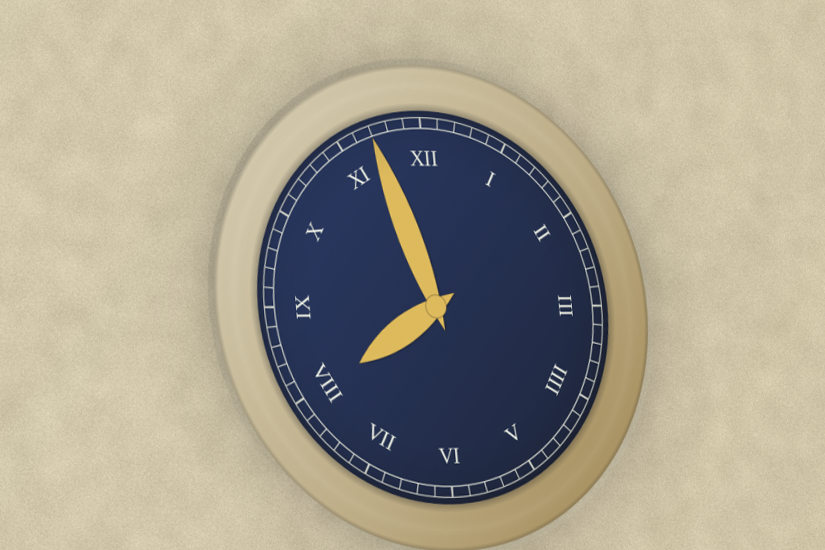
7:57
